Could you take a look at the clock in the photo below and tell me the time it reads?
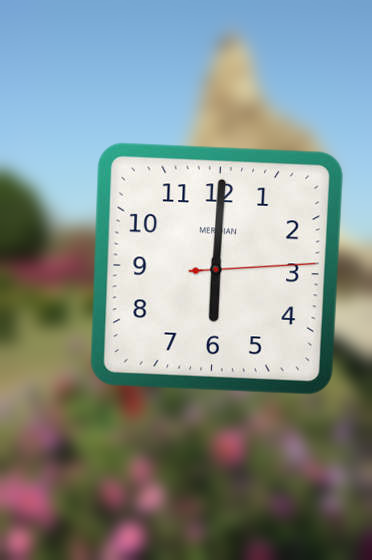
6:00:14
